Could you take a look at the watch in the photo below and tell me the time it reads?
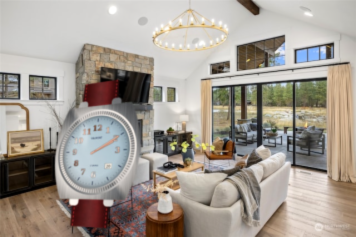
2:10
